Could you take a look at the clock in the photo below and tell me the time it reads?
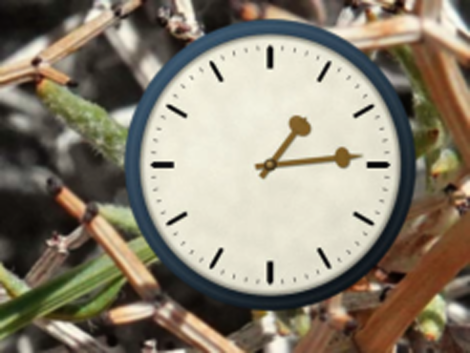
1:14
